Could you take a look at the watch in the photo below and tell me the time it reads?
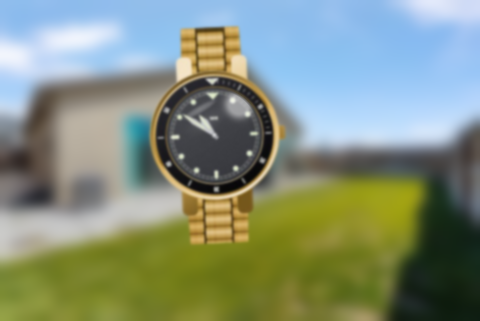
10:51
